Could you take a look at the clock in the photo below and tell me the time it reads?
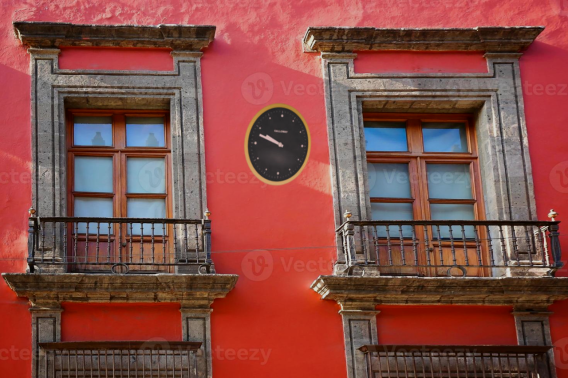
9:48
